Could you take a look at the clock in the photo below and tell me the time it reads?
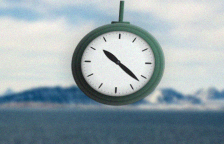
10:22
